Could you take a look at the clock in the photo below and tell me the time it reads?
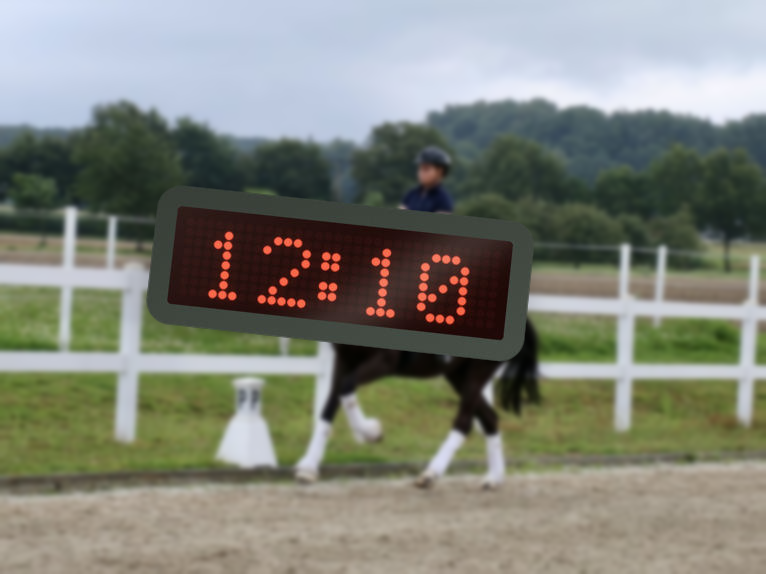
12:10
